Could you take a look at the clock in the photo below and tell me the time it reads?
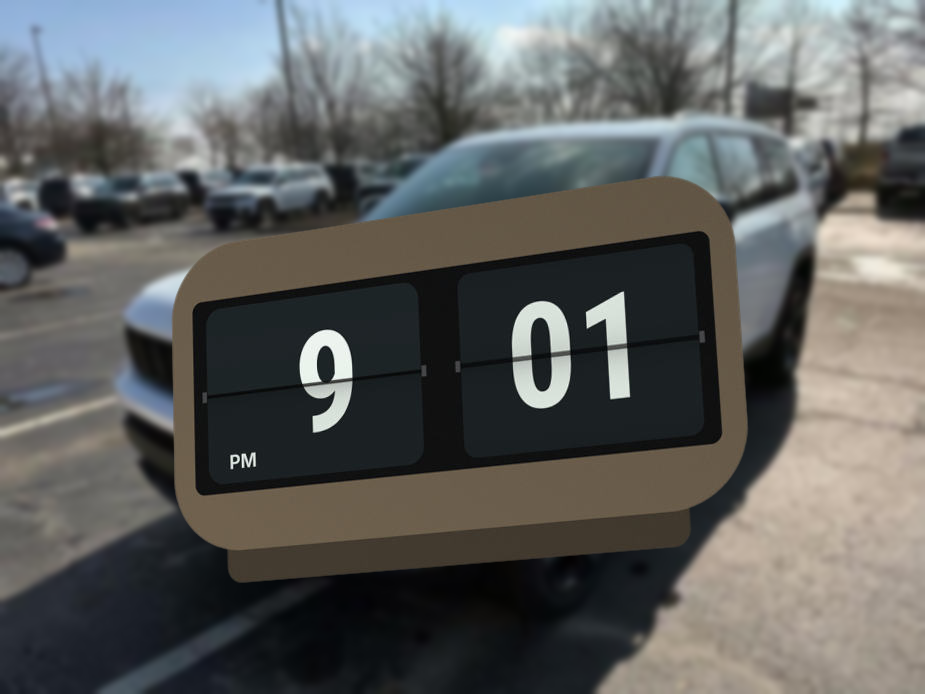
9:01
